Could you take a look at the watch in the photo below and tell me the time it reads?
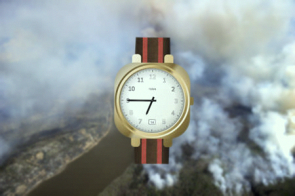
6:45
